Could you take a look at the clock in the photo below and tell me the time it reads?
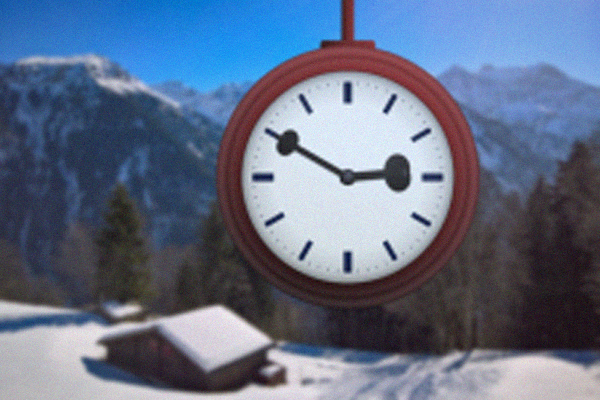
2:50
